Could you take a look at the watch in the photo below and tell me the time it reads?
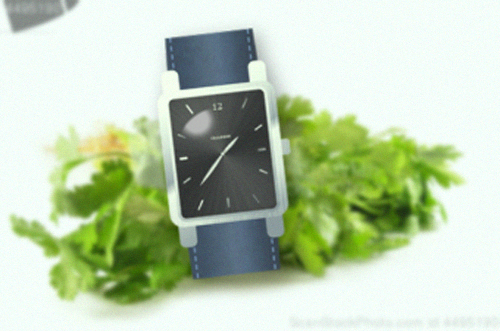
1:37
